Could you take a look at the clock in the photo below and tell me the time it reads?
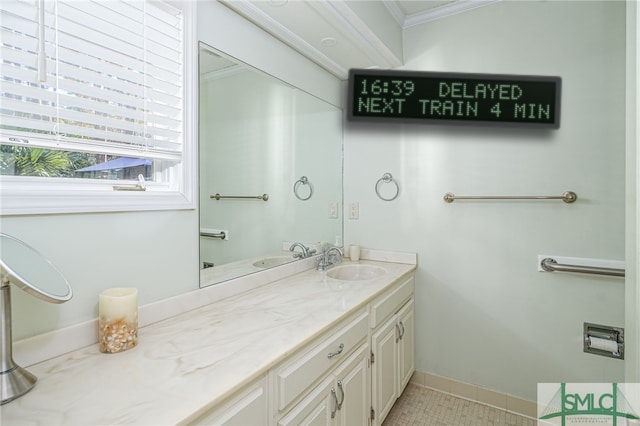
16:39
